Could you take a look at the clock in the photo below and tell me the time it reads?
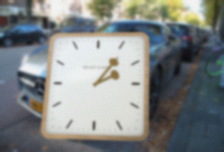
2:06
